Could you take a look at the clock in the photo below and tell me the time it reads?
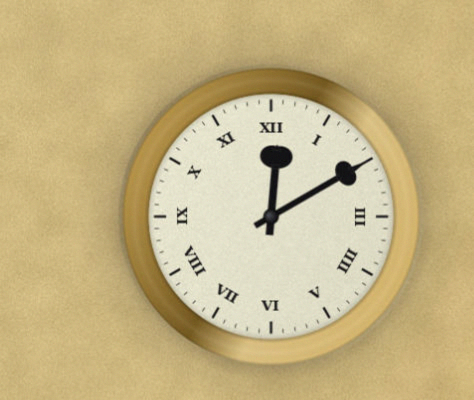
12:10
